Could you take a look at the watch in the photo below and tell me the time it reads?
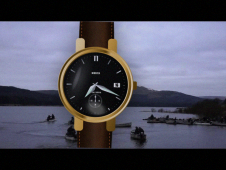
7:19
